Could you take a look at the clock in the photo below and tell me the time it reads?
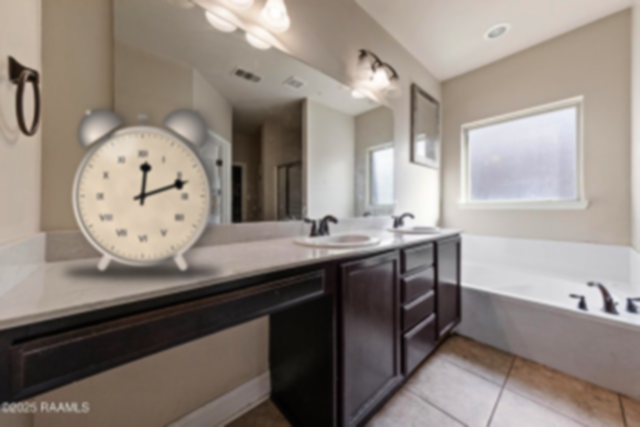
12:12
